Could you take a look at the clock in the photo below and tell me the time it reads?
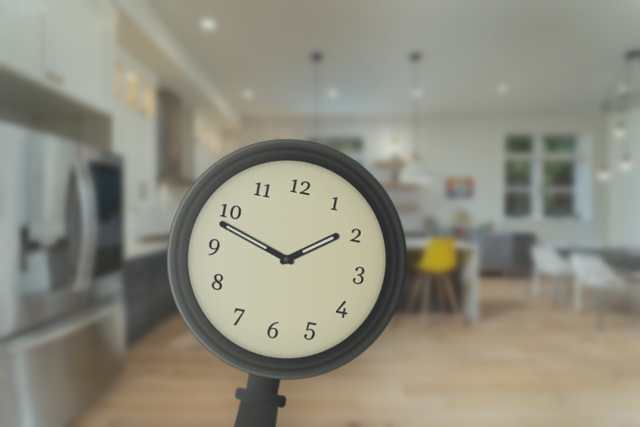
1:48
